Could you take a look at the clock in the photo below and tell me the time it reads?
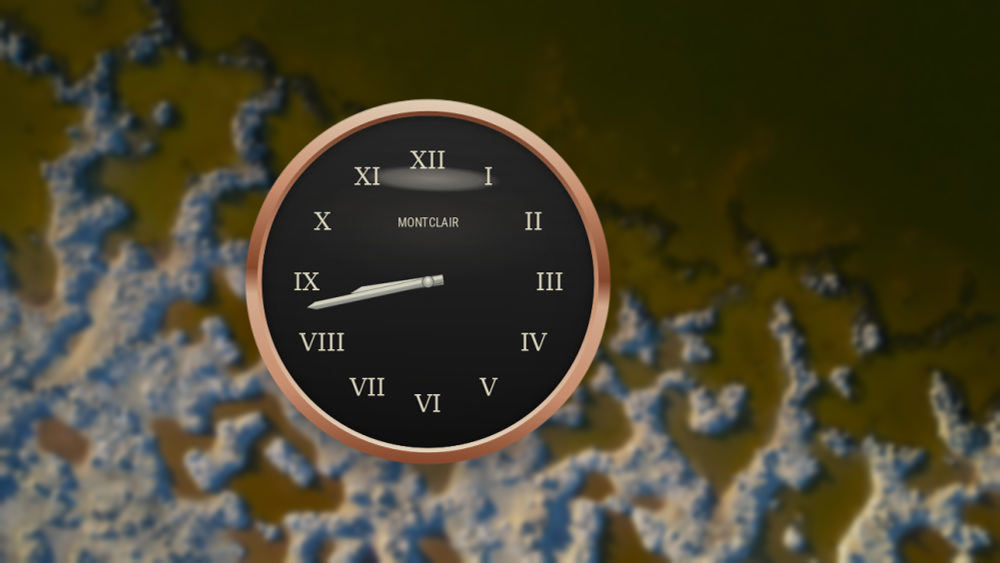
8:43
